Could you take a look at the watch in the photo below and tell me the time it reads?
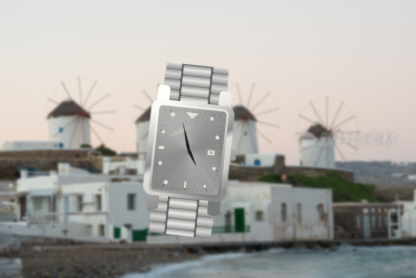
4:57
